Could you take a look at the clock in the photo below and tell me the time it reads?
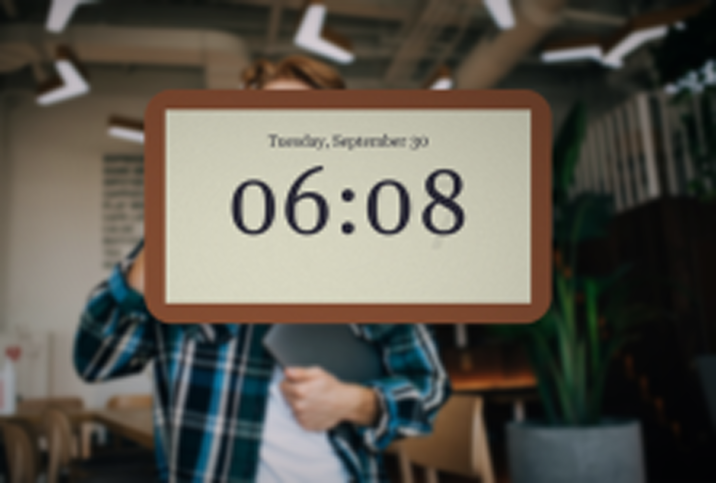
6:08
